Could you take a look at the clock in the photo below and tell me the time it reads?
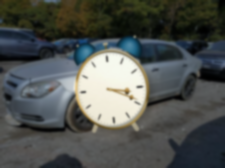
3:19
